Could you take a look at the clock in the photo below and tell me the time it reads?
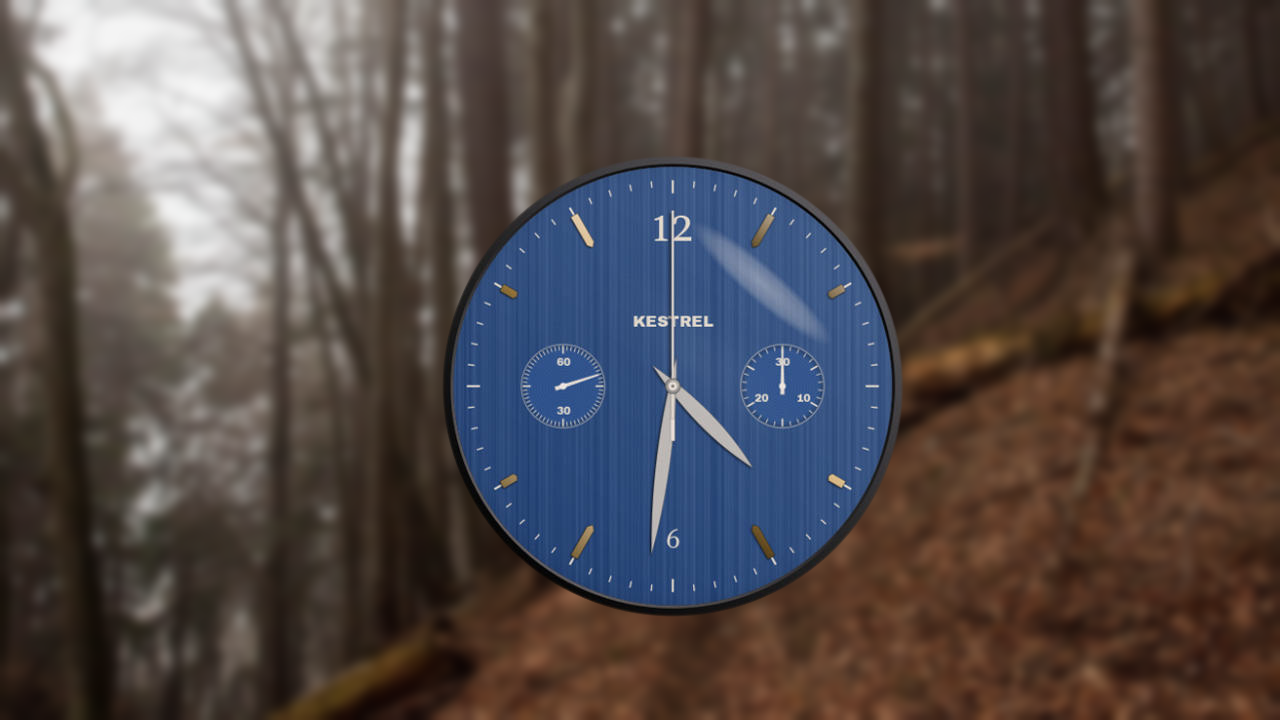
4:31:12
